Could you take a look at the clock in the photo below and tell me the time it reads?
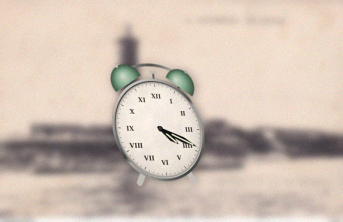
4:19
